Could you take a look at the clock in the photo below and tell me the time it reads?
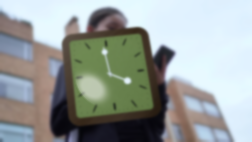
3:59
